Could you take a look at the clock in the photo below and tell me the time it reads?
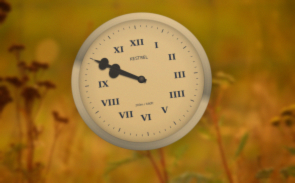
9:50
